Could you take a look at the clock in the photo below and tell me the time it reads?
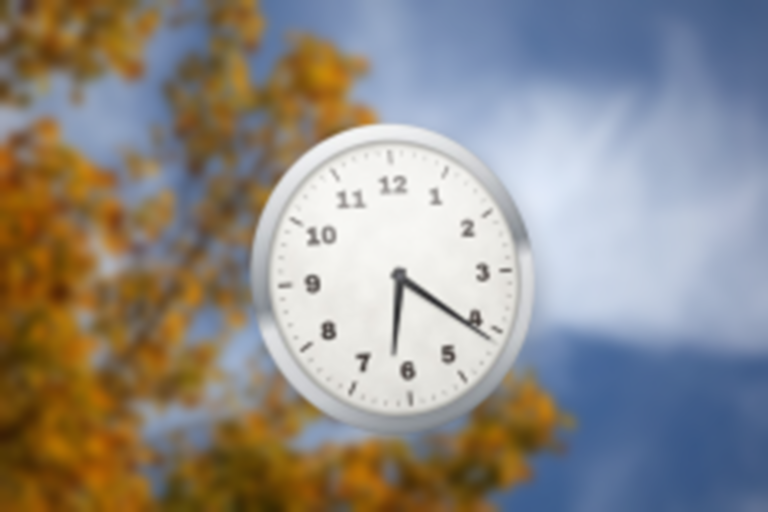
6:21
